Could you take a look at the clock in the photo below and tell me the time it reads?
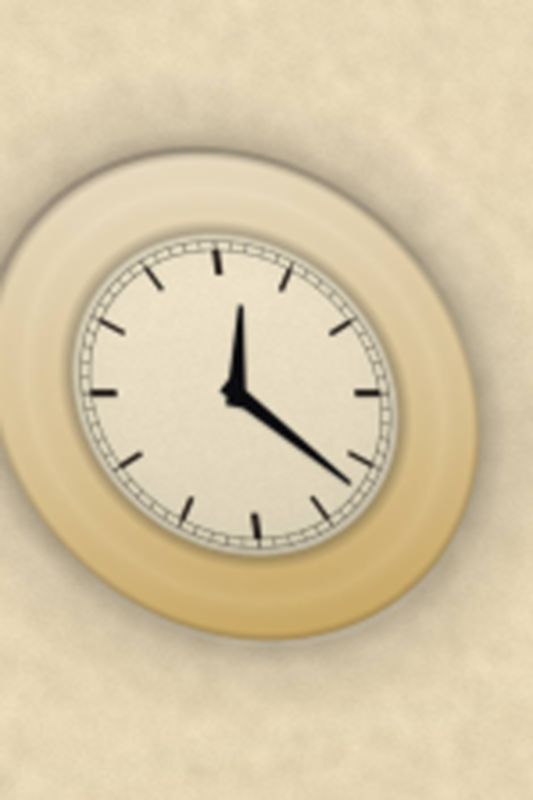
12:22
